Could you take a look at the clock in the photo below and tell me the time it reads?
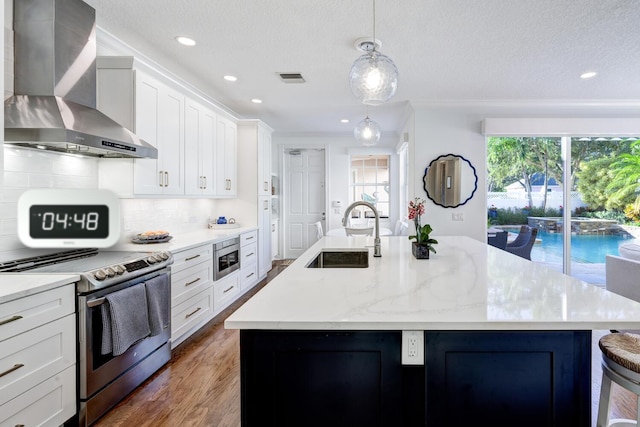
4:48
